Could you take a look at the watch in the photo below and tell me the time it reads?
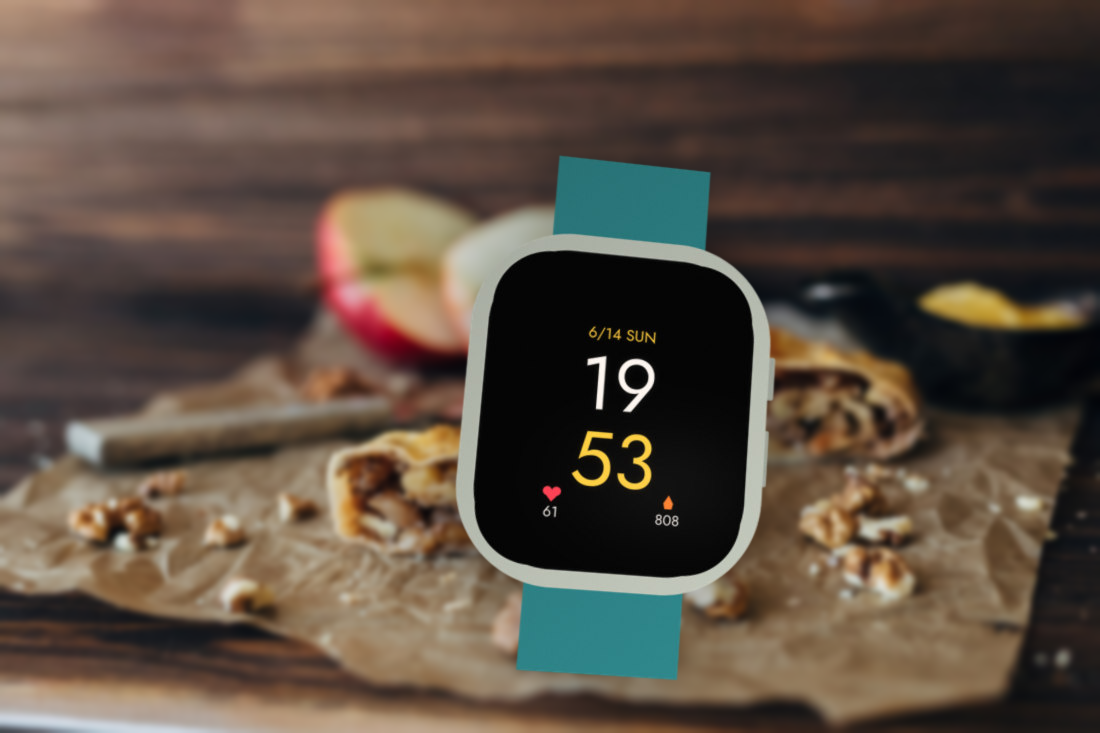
19:53
